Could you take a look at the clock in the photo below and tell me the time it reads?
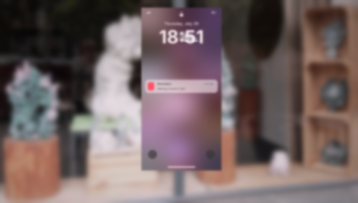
18:51
